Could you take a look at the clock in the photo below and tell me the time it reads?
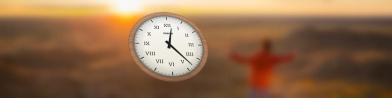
12:23
